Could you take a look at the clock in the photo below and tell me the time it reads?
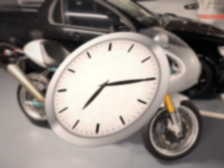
7:15
